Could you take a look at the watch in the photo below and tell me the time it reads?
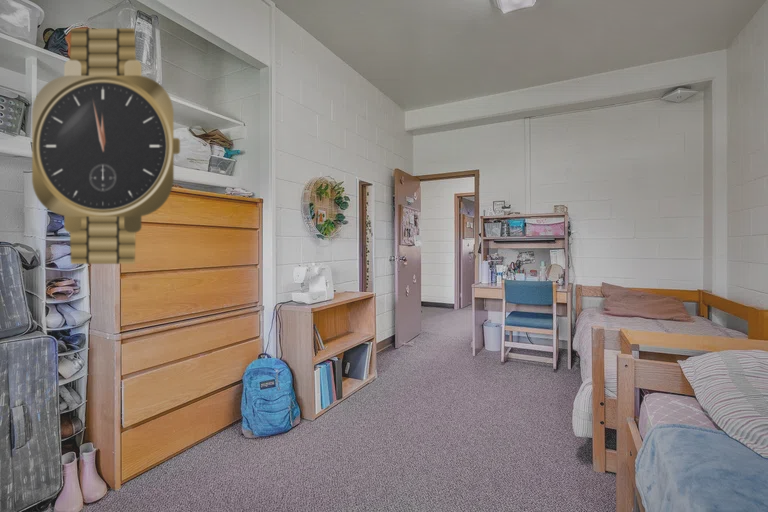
11:58
